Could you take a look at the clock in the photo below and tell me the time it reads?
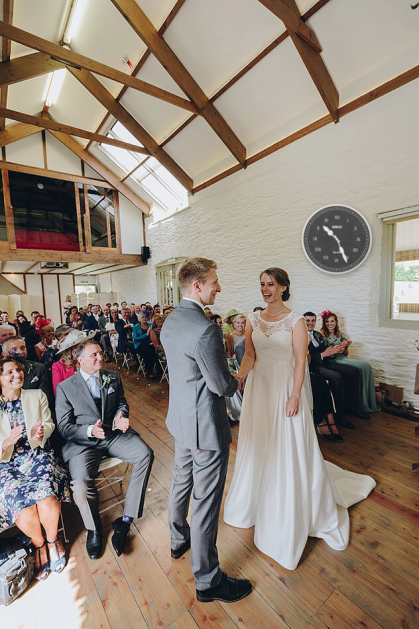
10:26
